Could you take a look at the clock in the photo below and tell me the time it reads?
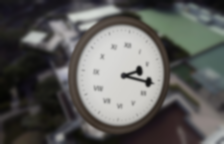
2:16
